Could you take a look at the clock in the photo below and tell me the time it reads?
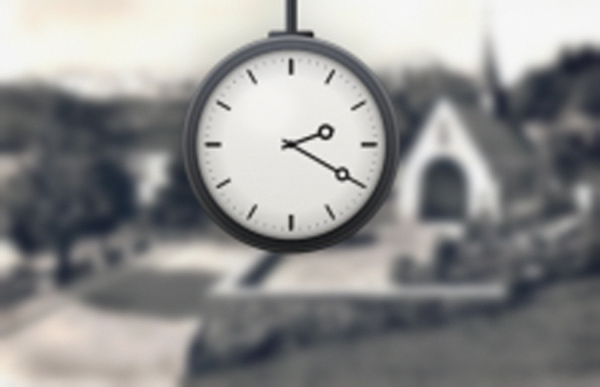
2:20
